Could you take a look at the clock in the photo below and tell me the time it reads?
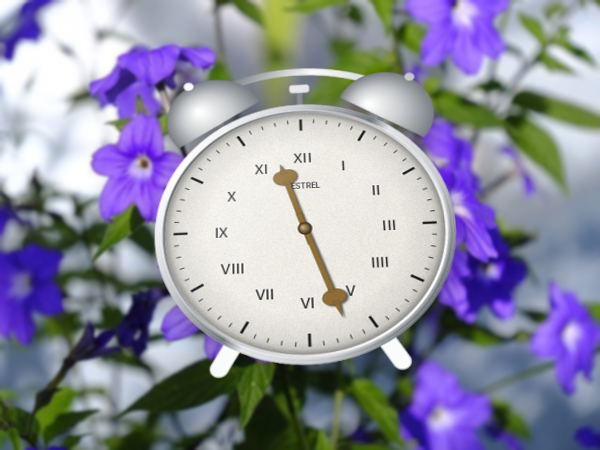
11:27
